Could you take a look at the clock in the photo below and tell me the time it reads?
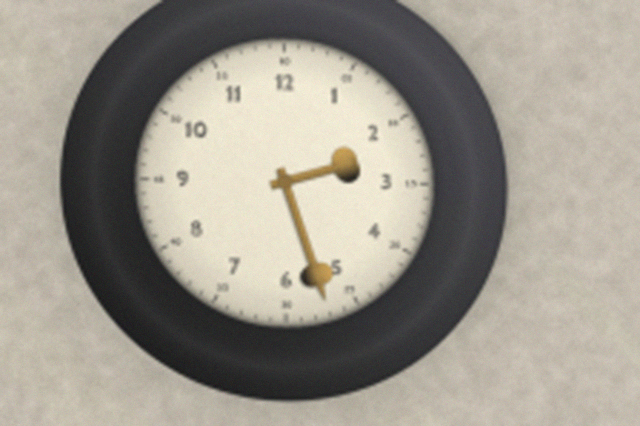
2:27
